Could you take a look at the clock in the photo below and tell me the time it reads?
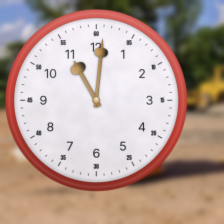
11:01
